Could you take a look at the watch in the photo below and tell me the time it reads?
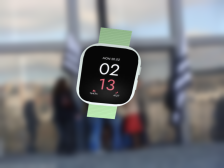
2:13
